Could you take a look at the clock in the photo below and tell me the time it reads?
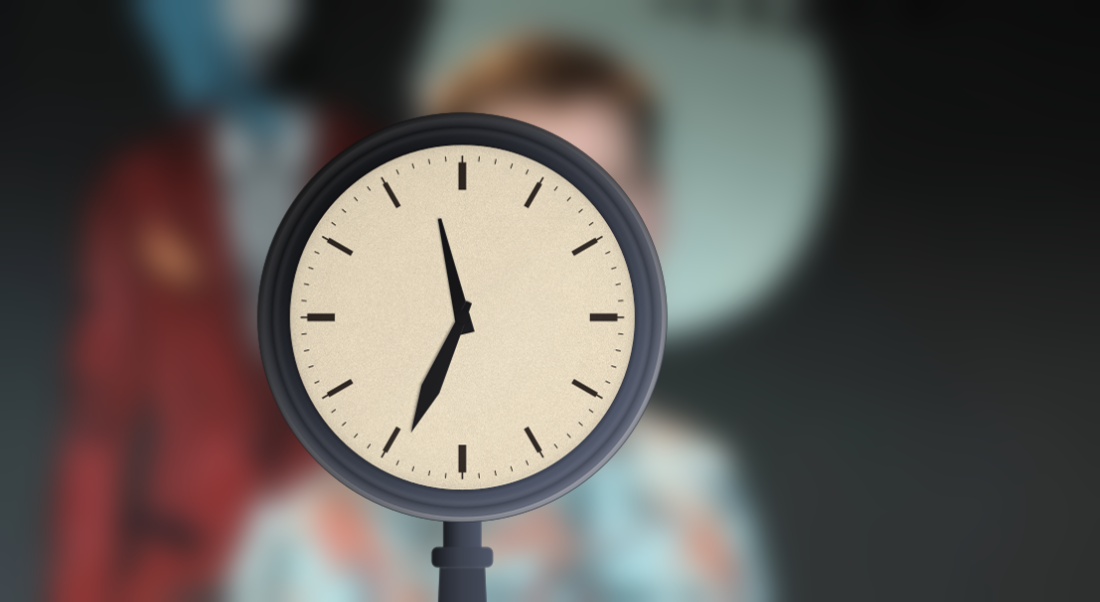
11:34
